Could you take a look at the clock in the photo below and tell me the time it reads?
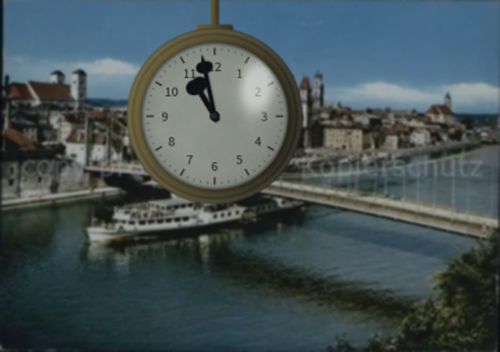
10:58
